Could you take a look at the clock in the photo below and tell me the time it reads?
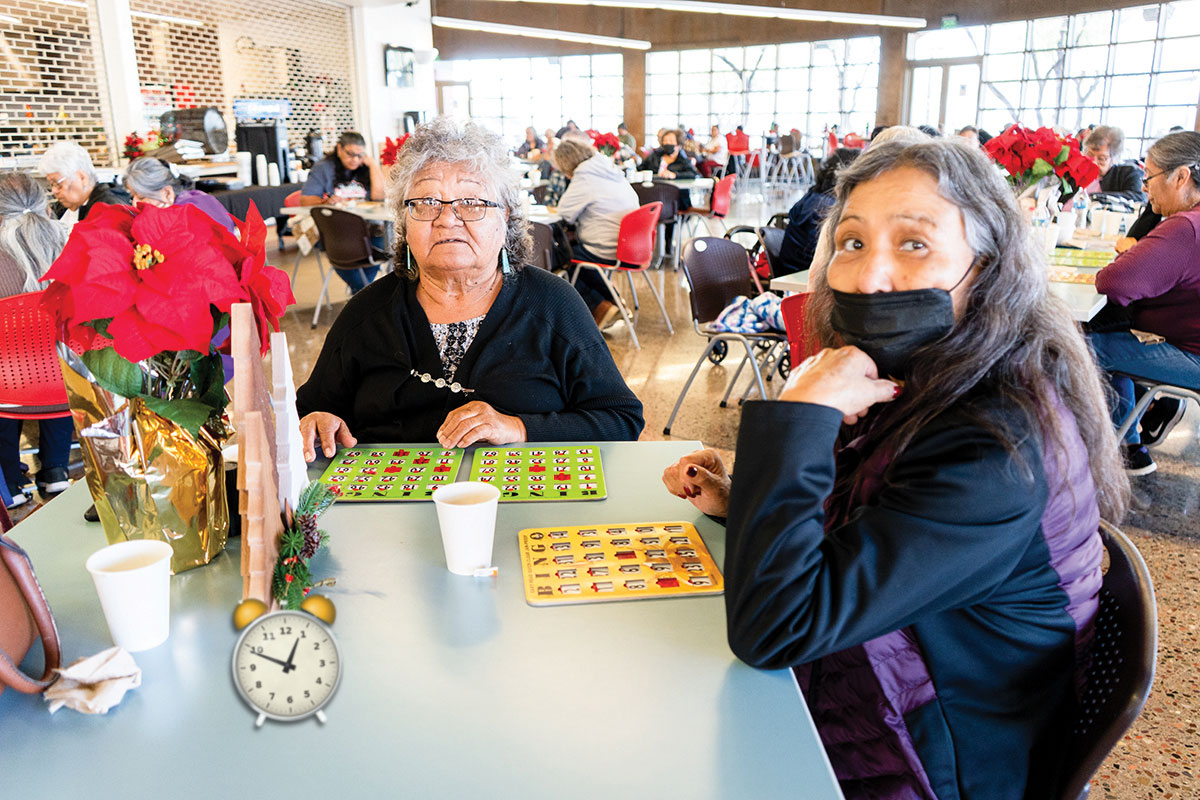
12:49
